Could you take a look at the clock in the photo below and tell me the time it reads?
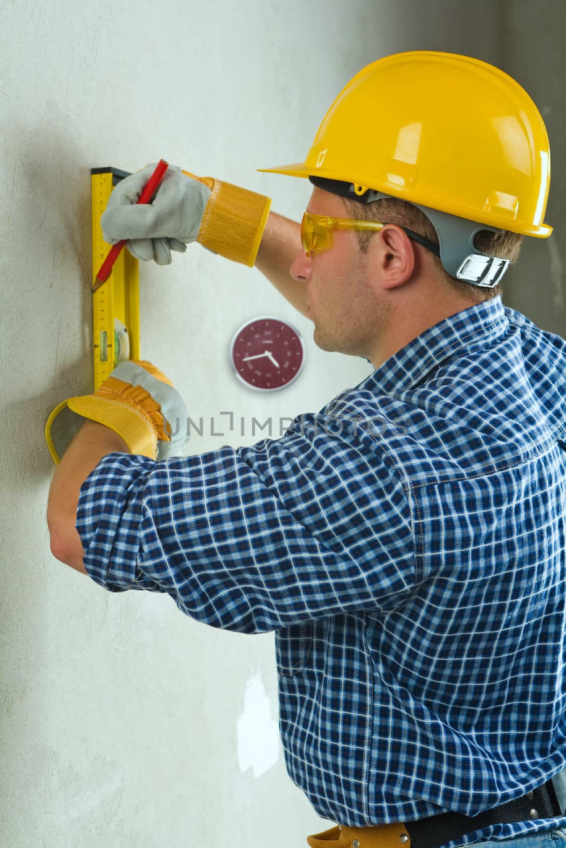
4:43
